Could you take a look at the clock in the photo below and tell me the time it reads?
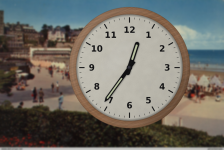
12:36
